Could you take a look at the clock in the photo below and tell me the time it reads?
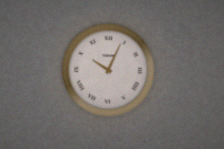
10:04
